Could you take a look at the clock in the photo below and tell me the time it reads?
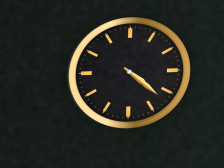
4:22
